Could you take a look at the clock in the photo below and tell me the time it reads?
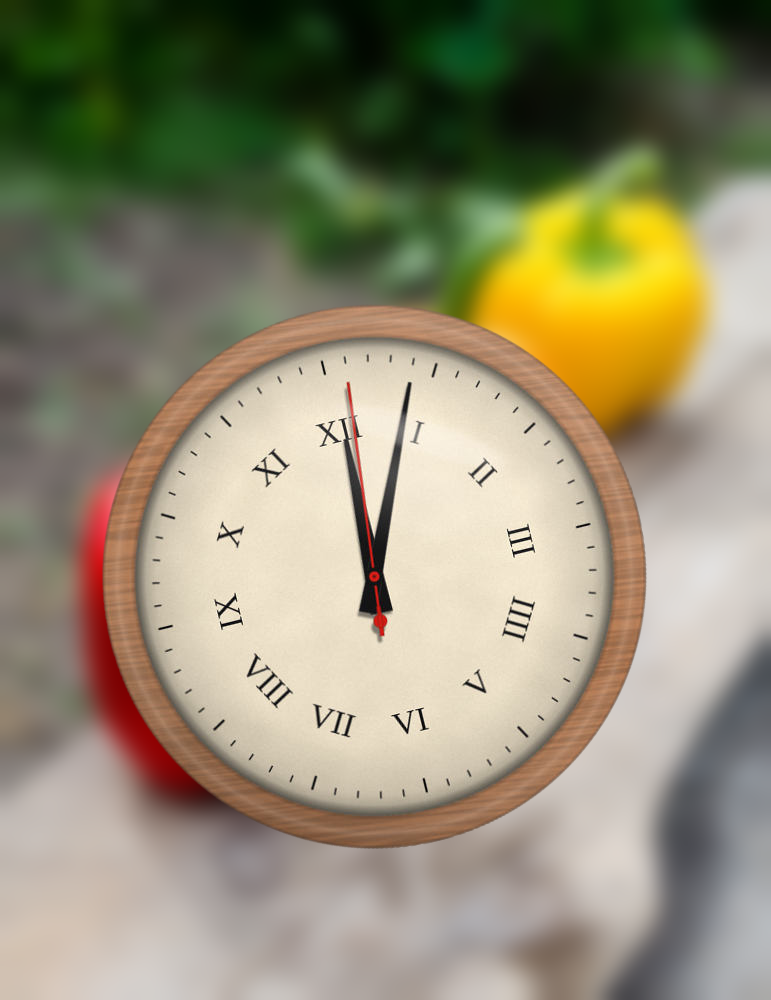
12:04:01
